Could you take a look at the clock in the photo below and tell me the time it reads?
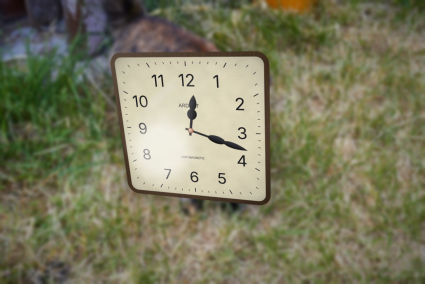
12:18
